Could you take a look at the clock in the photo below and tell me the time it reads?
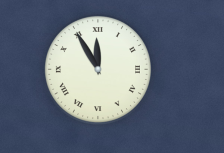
11:55
